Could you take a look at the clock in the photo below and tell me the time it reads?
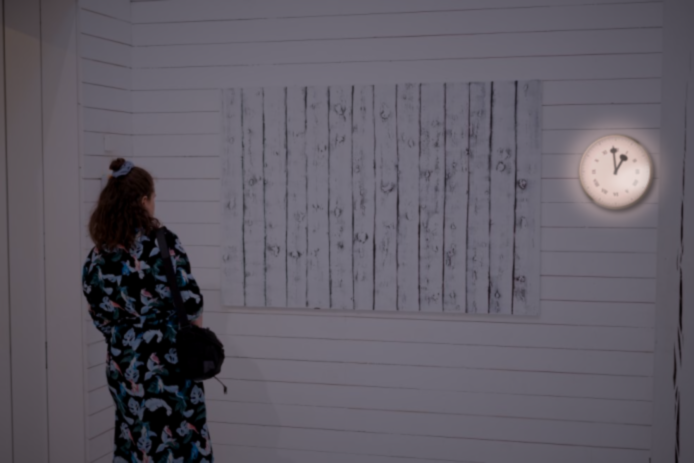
12:59
